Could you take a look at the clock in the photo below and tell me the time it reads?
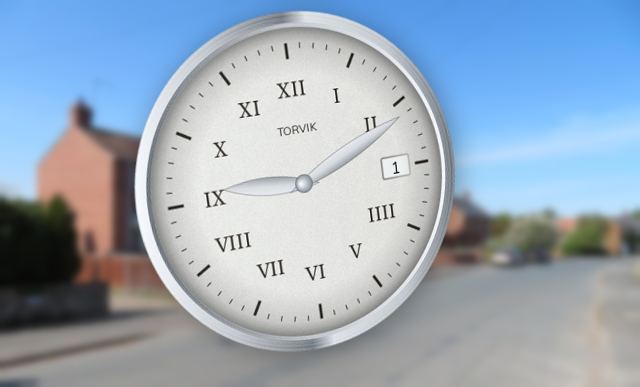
9:11
